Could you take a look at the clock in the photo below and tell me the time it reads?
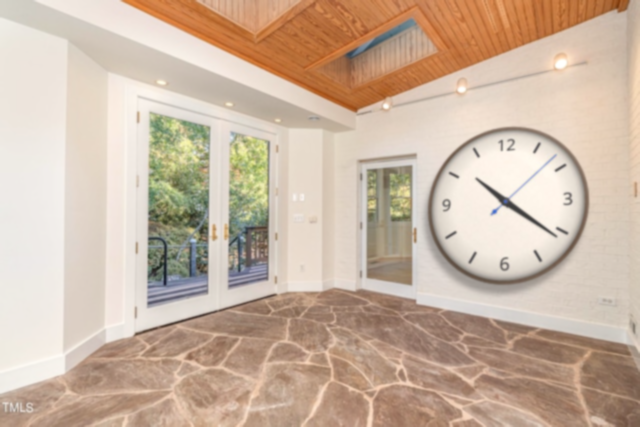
10:21:08
